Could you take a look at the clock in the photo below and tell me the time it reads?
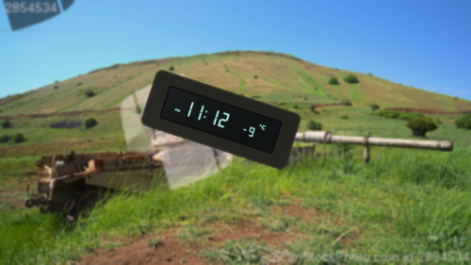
11:12
